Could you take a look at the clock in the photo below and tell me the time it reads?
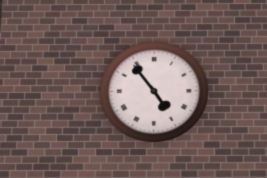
4:54
